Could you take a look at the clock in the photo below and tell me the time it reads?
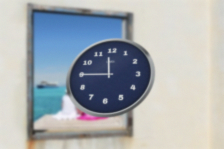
11:45
